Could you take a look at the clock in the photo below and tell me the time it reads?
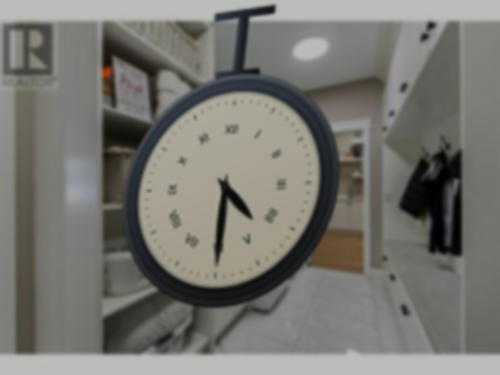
4:30
